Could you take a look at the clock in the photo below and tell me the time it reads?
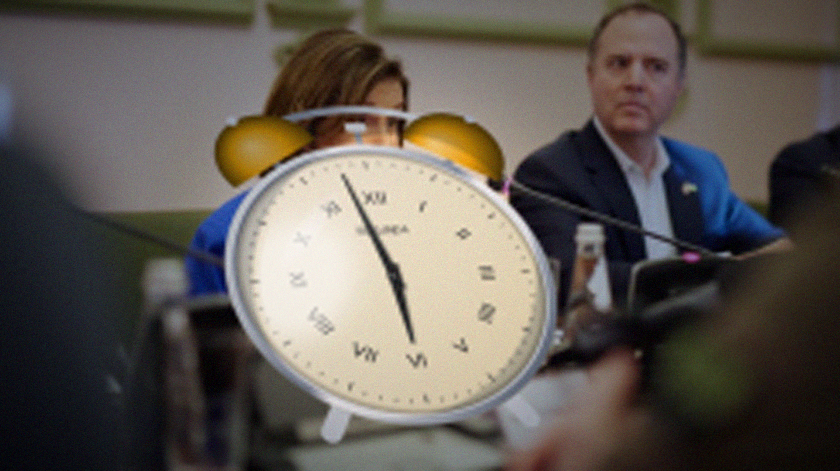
5:58
